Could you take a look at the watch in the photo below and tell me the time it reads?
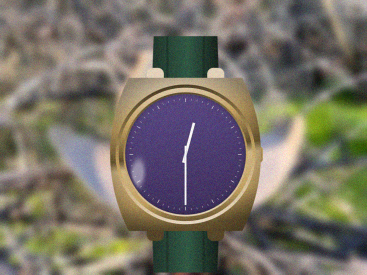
12:30
